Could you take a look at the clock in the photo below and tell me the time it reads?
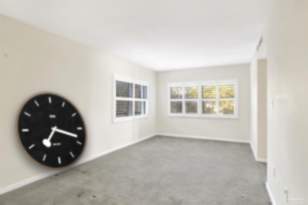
7:18
